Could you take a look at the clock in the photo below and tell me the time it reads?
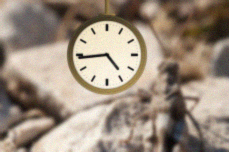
4:44
